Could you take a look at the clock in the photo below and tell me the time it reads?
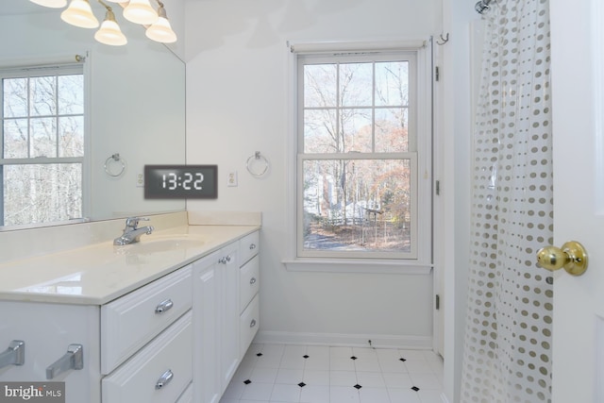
13:22
